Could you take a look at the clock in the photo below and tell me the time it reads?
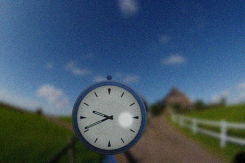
9:41
